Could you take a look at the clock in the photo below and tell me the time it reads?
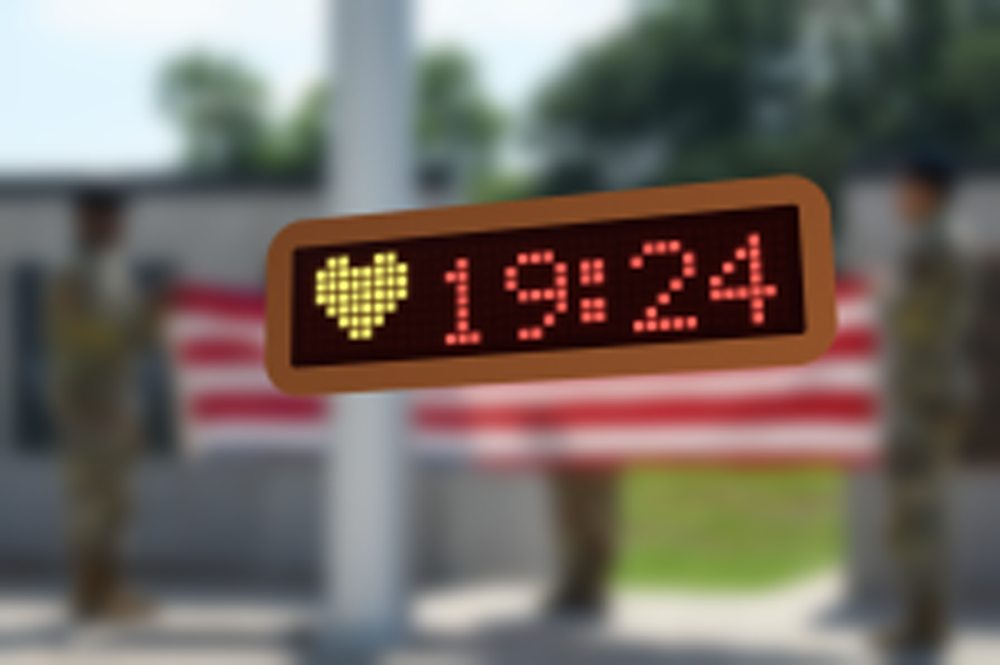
19:24
